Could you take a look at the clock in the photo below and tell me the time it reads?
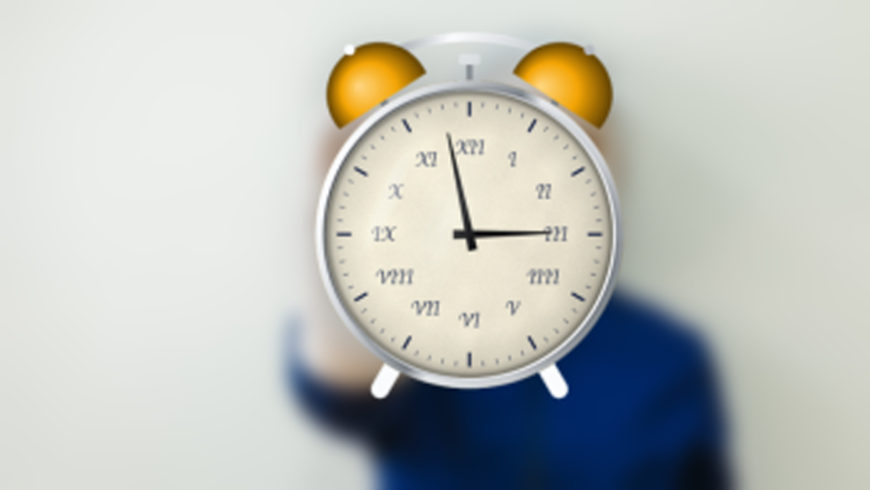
2:58
